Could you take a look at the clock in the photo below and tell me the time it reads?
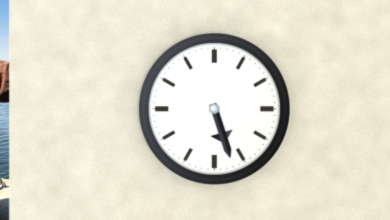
5:27
